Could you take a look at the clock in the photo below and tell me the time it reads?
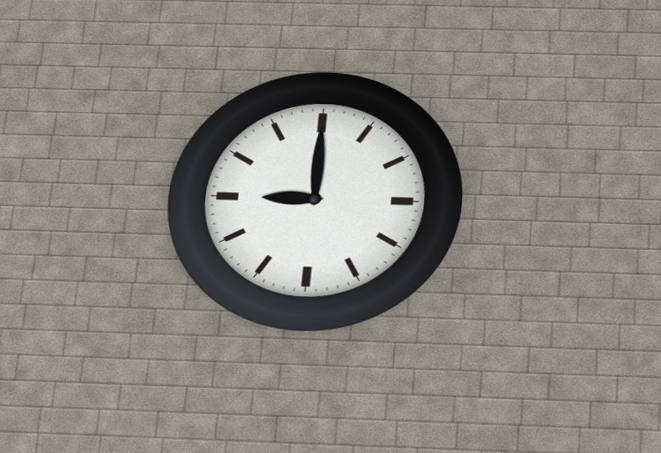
9:00
